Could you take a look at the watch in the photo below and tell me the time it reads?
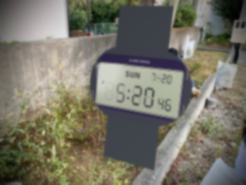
5:20
